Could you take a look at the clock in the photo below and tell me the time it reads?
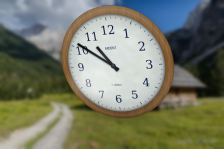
10:51
